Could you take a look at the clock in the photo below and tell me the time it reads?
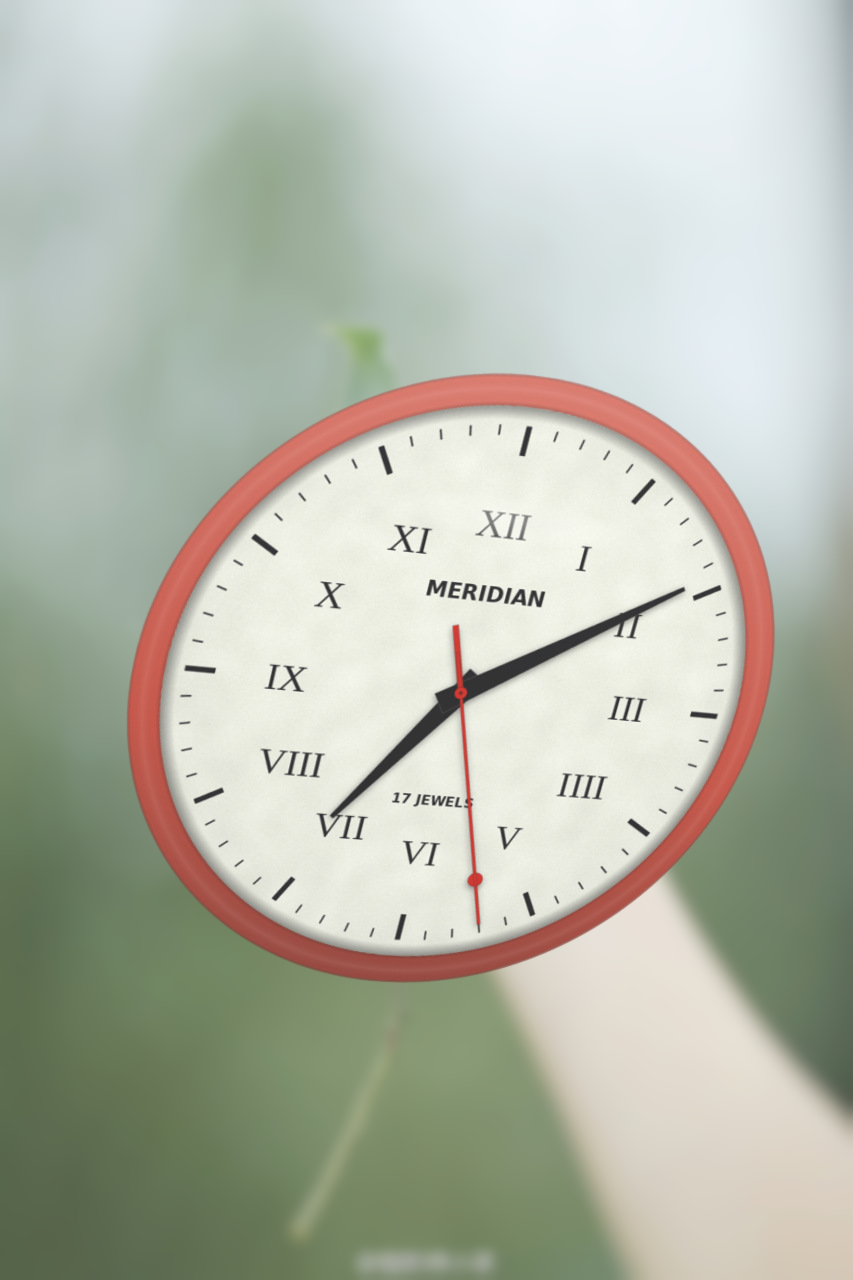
7:09:27
